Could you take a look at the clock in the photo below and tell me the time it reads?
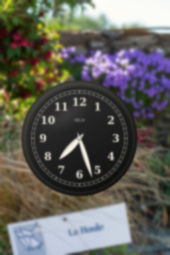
7:27
